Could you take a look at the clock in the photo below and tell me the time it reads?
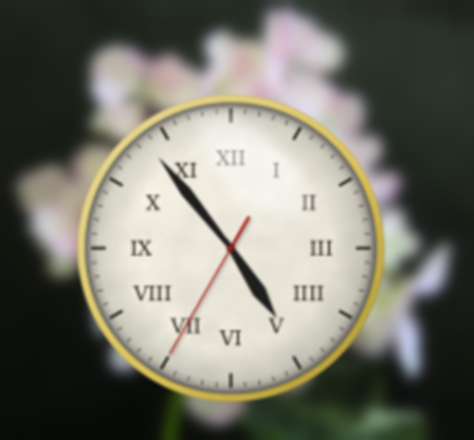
4:53:35
